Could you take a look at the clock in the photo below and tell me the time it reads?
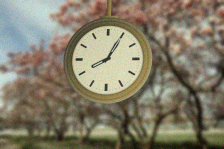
8:05
